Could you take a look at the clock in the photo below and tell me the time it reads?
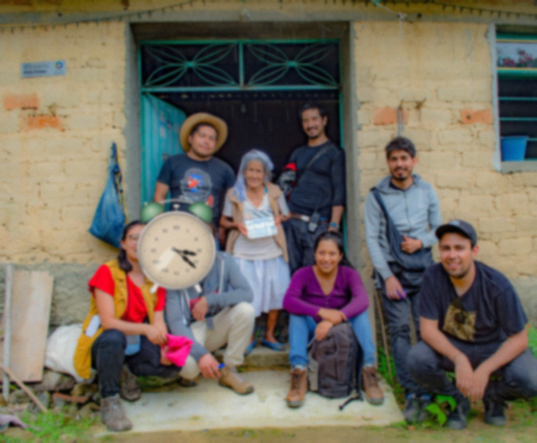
3:22
